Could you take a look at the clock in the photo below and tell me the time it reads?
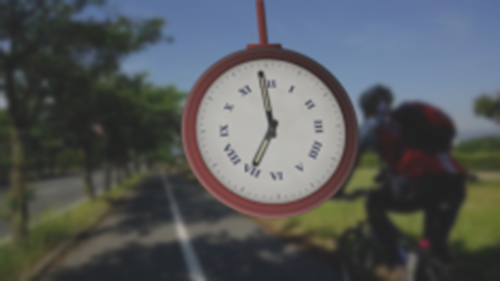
6:59
